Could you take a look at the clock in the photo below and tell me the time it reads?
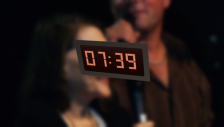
7:39
